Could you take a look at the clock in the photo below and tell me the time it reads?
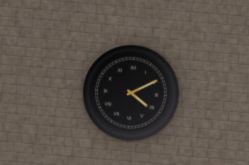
4:10
